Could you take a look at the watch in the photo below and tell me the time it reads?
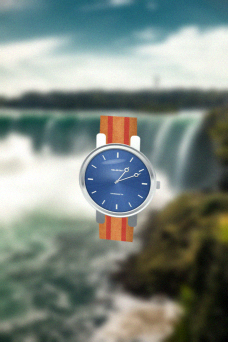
1:11
